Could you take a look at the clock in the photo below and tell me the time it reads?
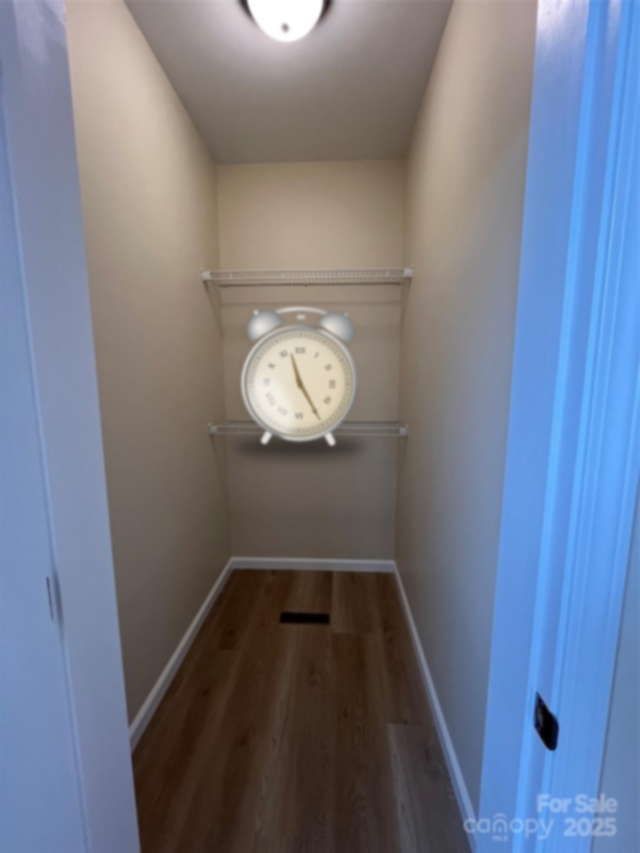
11:25
